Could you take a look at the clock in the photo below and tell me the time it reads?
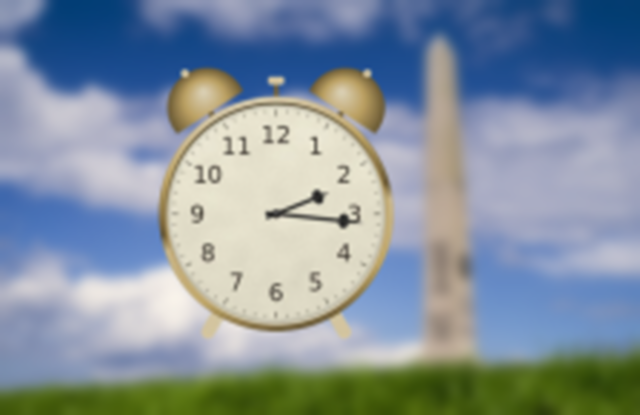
2:16
